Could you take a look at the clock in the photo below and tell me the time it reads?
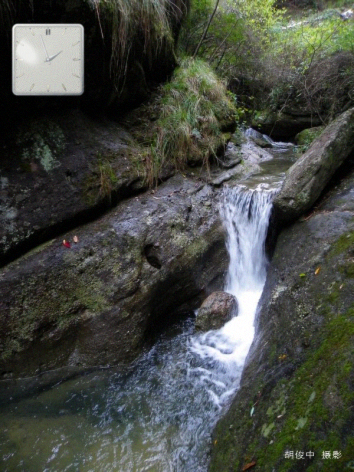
1:57
